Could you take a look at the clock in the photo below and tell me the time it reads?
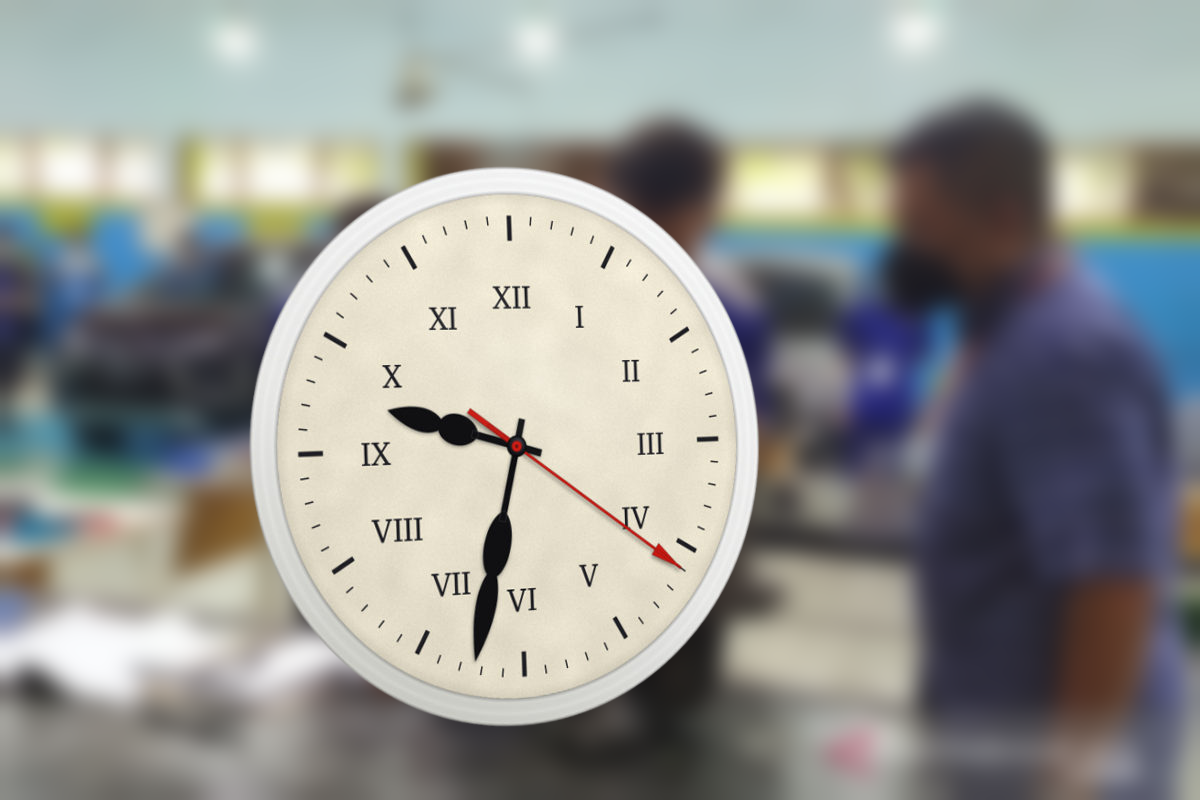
9:32:21
